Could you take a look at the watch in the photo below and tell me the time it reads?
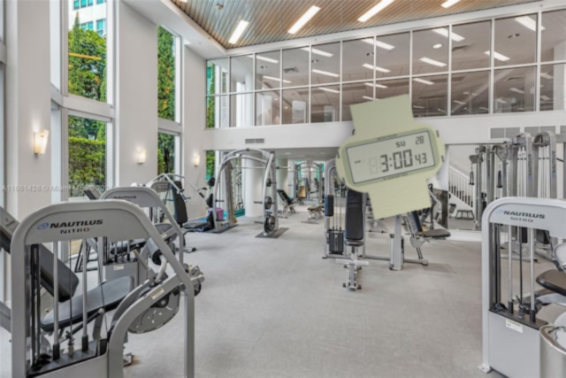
3:00:43
